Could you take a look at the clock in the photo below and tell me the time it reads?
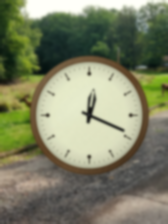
12:19
